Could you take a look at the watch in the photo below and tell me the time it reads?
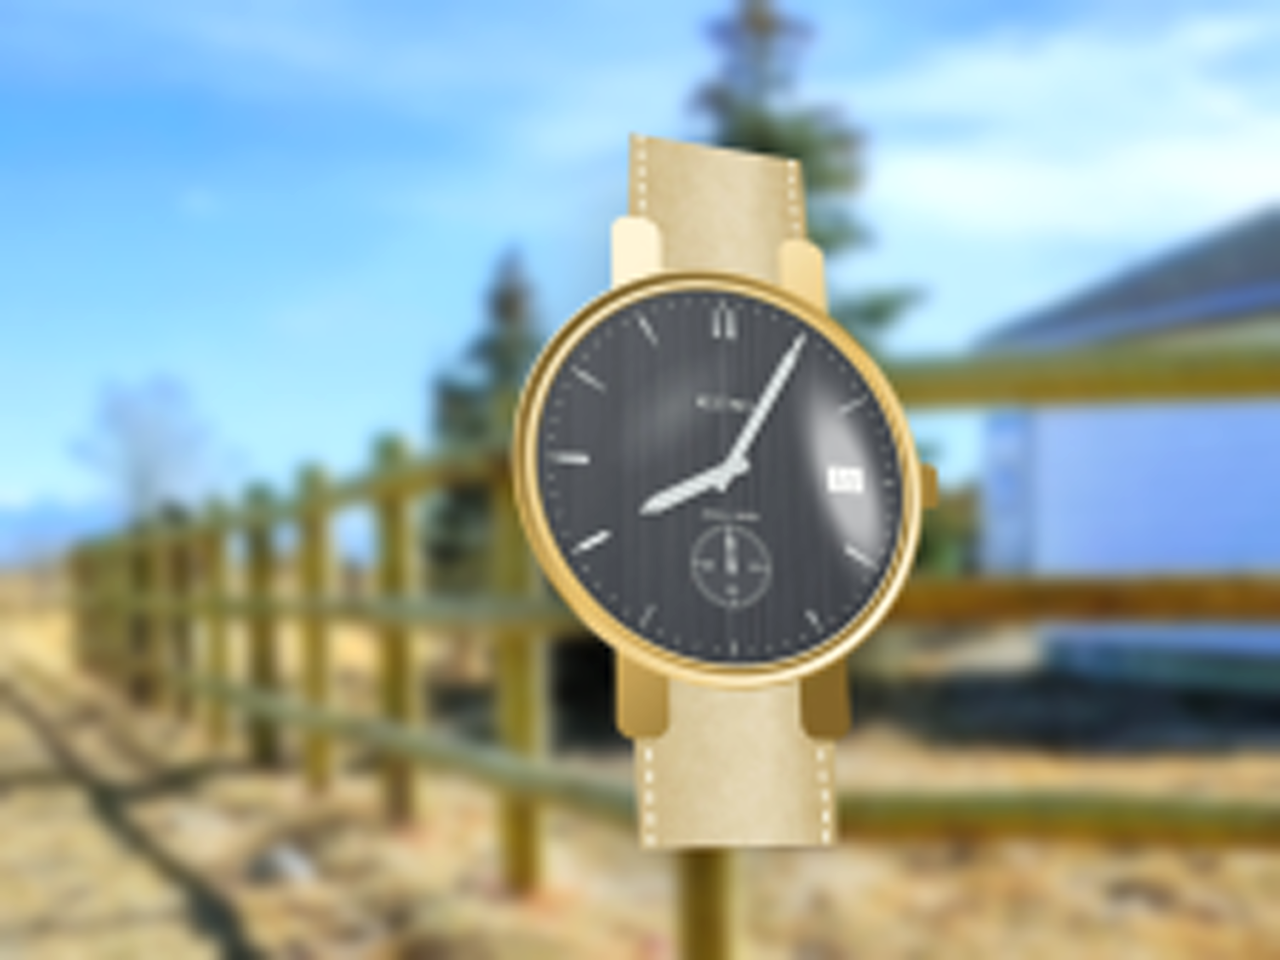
8:05
